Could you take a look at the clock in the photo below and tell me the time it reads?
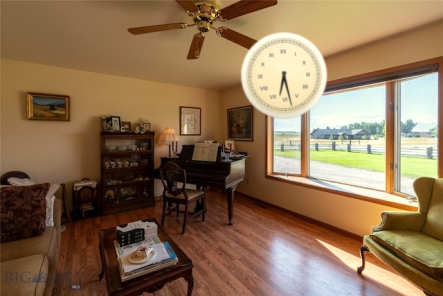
6:28
